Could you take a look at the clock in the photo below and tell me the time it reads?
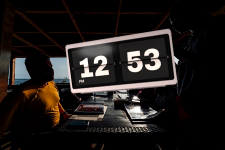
12:53
